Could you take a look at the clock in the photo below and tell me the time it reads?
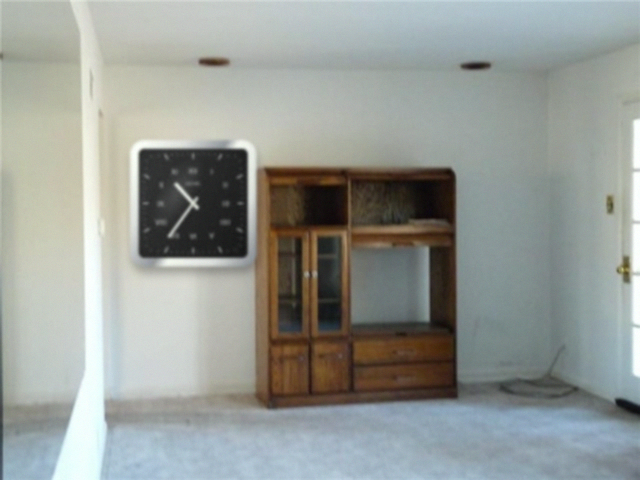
10:36
